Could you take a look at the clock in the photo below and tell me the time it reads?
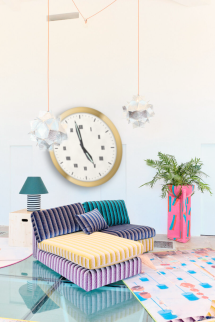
4:58
